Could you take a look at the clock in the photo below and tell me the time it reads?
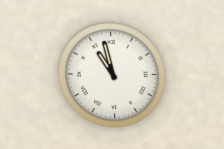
10:58
